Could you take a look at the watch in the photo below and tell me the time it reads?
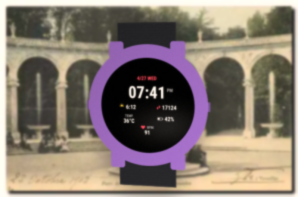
7:41
